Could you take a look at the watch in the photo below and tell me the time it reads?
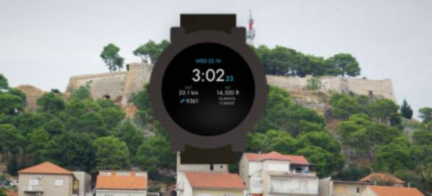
3:02
